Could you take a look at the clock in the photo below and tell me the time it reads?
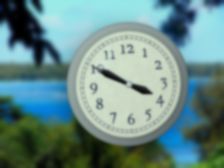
3:50
